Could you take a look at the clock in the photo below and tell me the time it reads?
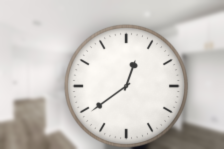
12:39
